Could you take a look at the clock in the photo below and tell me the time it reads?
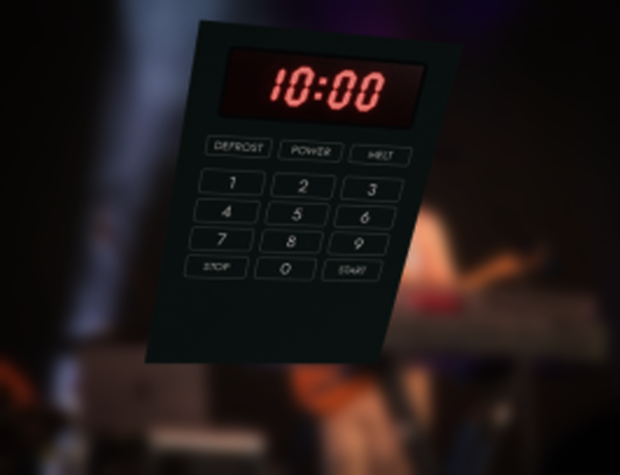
10:00
